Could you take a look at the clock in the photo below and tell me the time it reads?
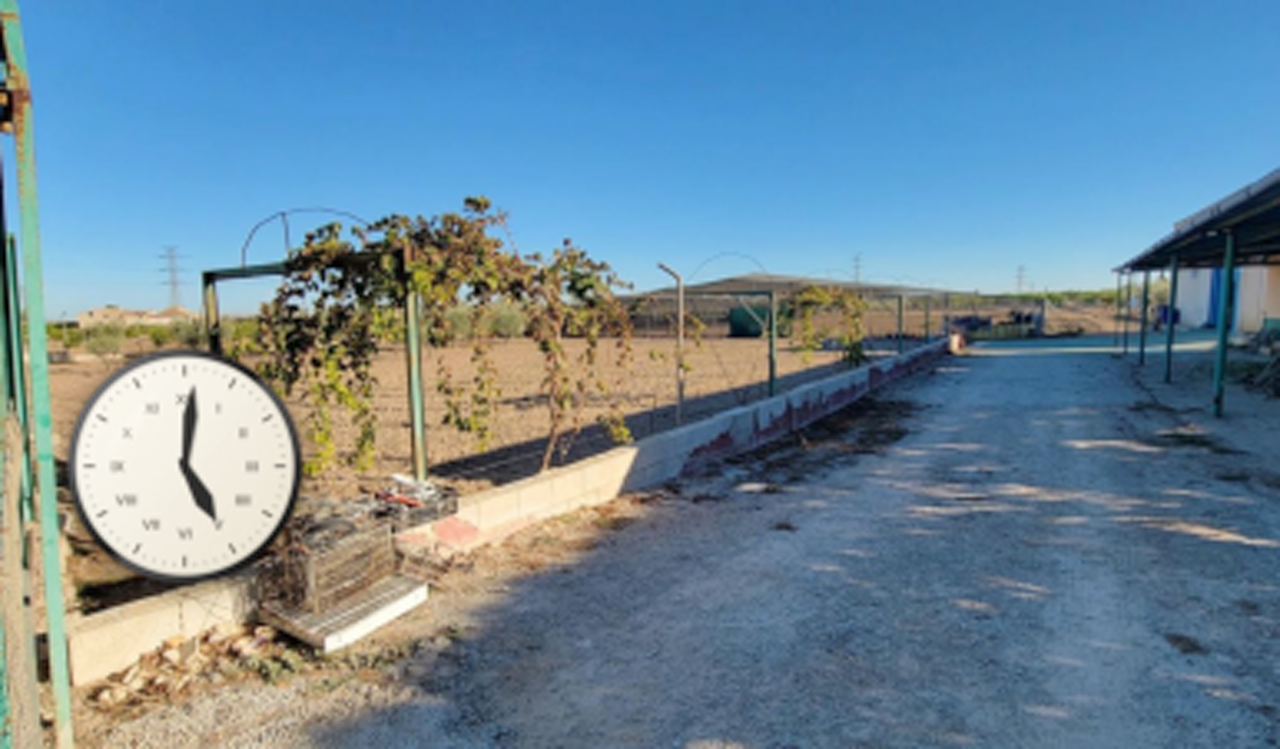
5:01
